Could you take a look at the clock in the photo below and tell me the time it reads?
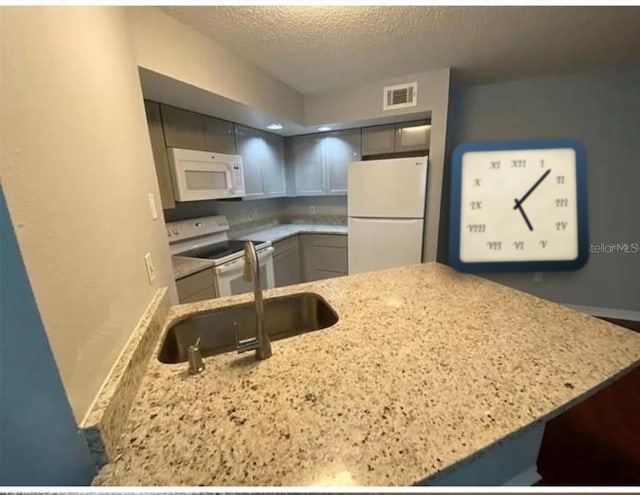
5:07
